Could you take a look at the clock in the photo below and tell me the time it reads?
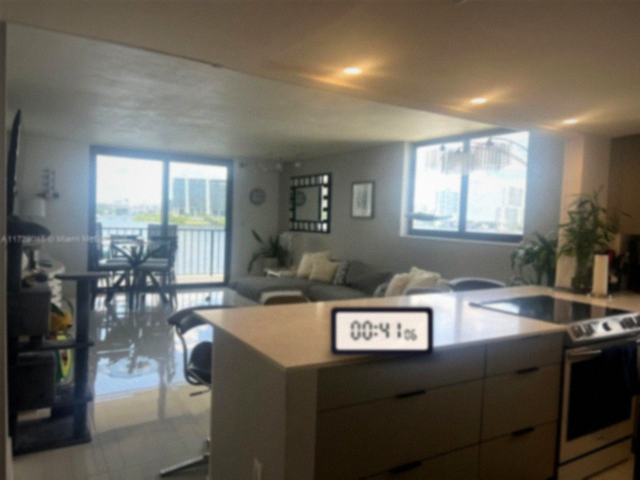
0:41
